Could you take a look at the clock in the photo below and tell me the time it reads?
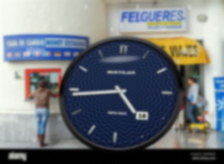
4:44
